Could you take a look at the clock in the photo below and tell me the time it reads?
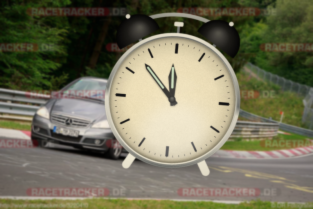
11:53
